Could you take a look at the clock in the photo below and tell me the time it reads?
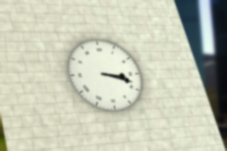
3:18
